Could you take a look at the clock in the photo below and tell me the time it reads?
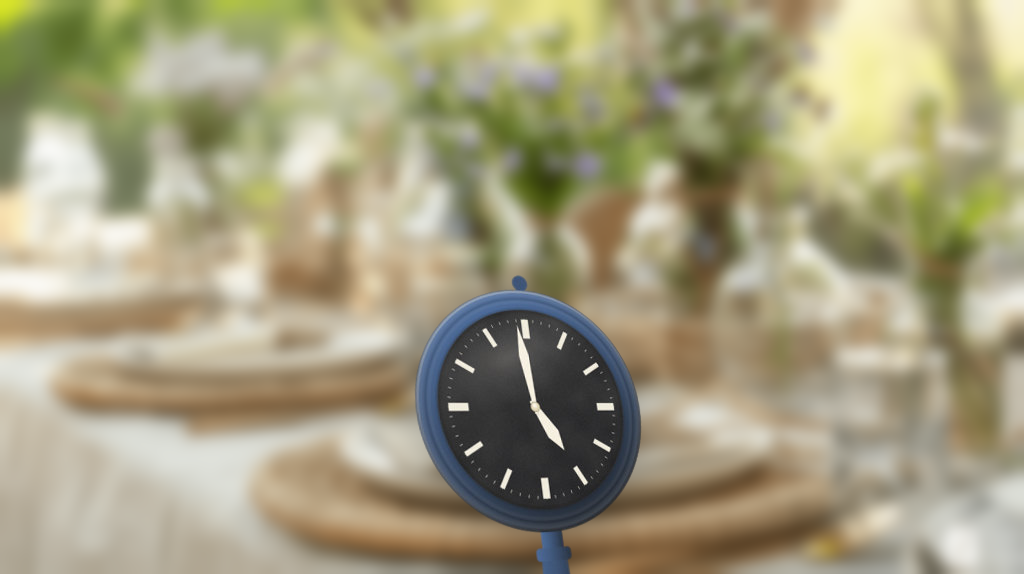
4:59
